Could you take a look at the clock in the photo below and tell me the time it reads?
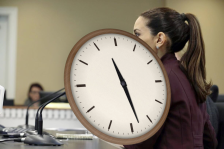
11:28
